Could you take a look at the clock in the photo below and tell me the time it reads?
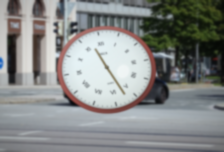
11:27
